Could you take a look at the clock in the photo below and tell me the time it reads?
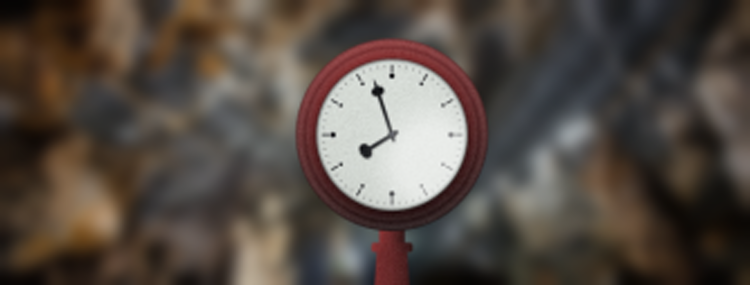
7:57
